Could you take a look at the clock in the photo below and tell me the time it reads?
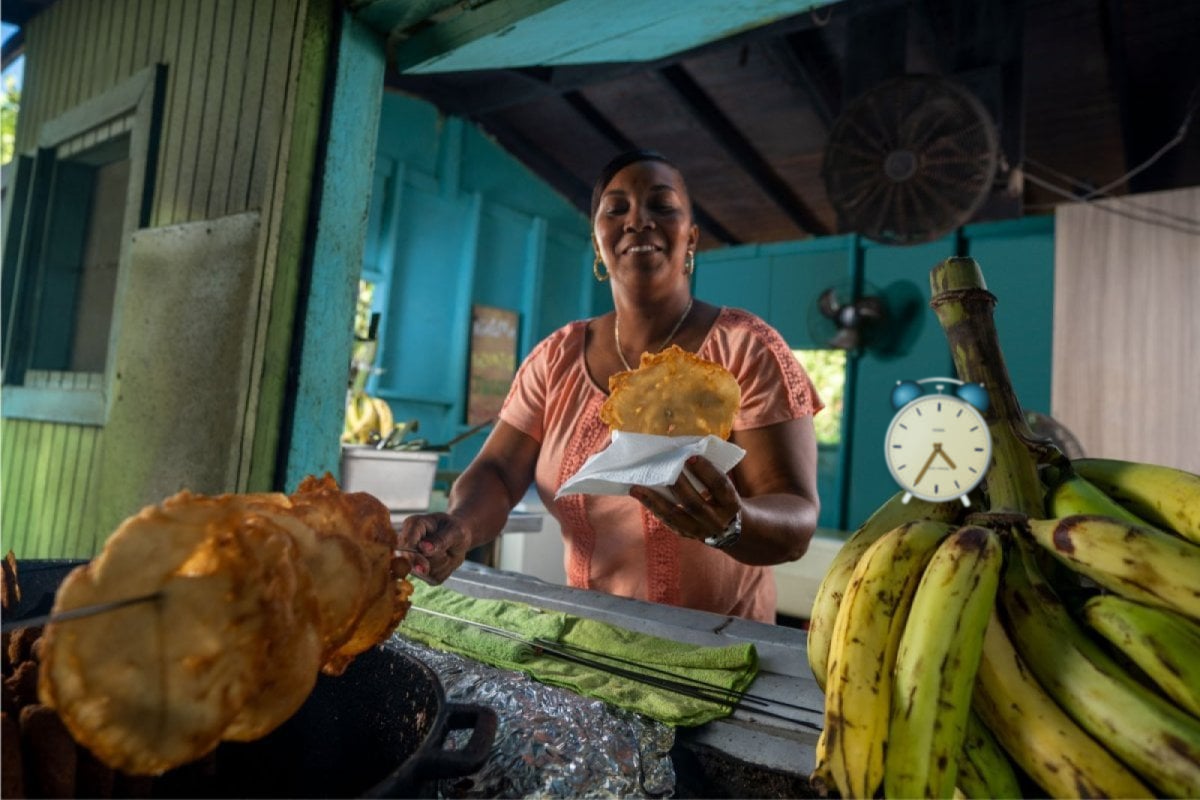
4:35
